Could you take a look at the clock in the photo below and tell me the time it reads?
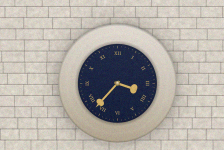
3:37
